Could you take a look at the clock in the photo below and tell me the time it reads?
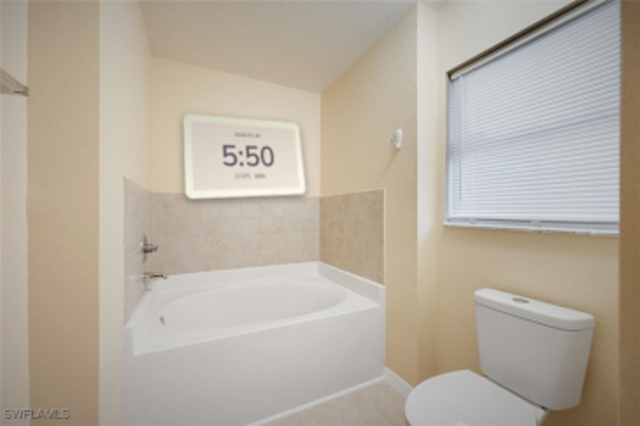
5:50
